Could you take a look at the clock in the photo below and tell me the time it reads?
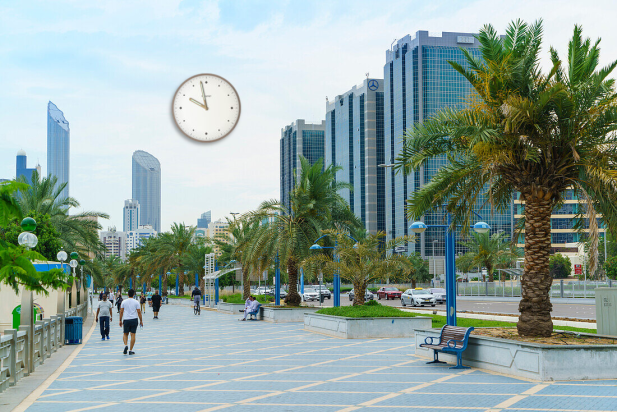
9:58
